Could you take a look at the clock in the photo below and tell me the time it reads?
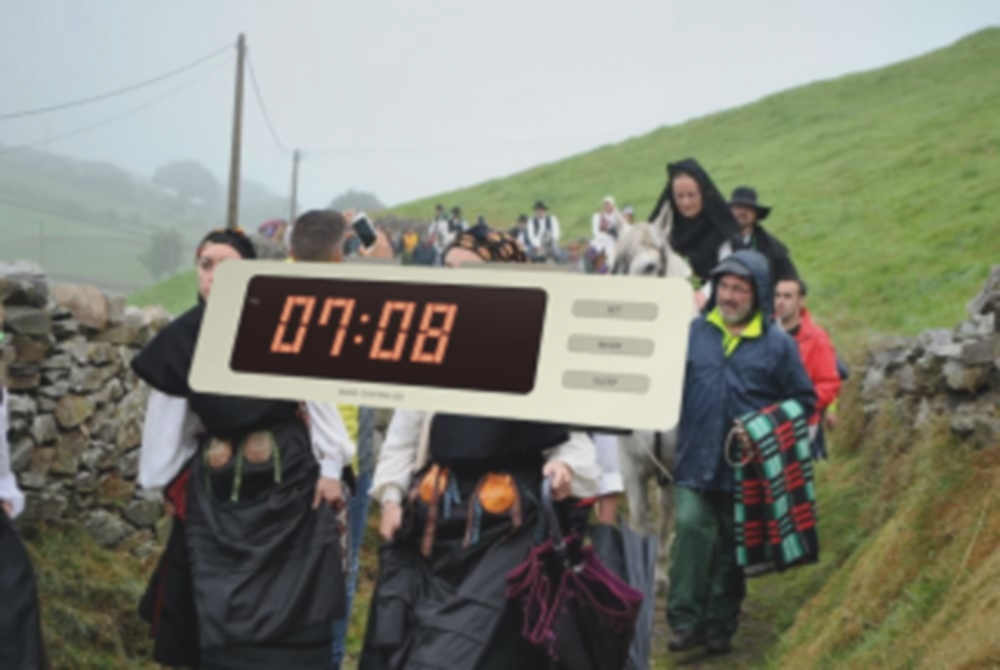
7:08
